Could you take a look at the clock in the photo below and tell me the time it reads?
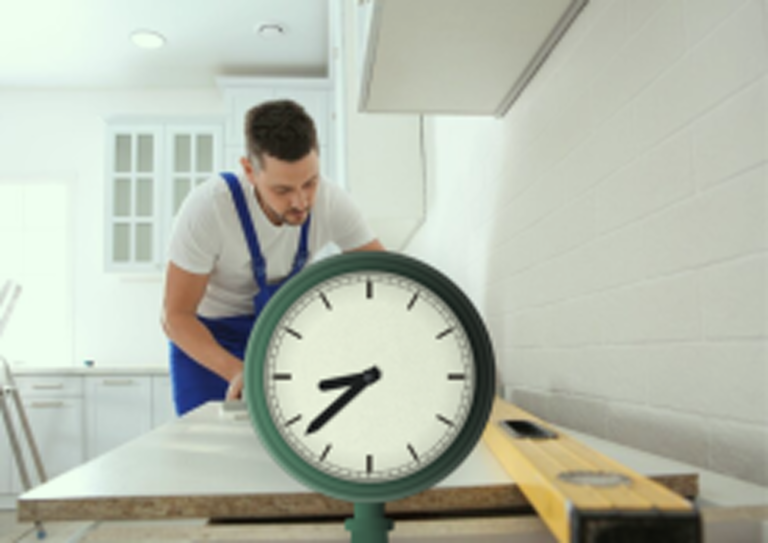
8:38
